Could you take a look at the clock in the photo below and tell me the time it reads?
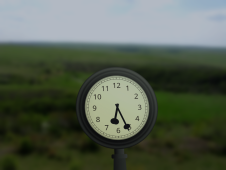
6:26
